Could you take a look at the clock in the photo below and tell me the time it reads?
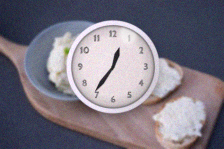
12:36
